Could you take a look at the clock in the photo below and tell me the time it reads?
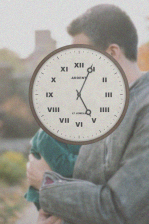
5:04
